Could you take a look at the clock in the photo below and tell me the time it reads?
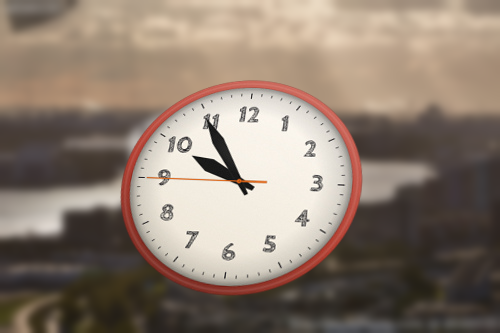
9:54:45
